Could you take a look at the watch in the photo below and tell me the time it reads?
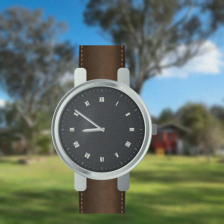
8:51
